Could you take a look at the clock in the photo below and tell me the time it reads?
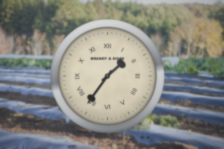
1:36
